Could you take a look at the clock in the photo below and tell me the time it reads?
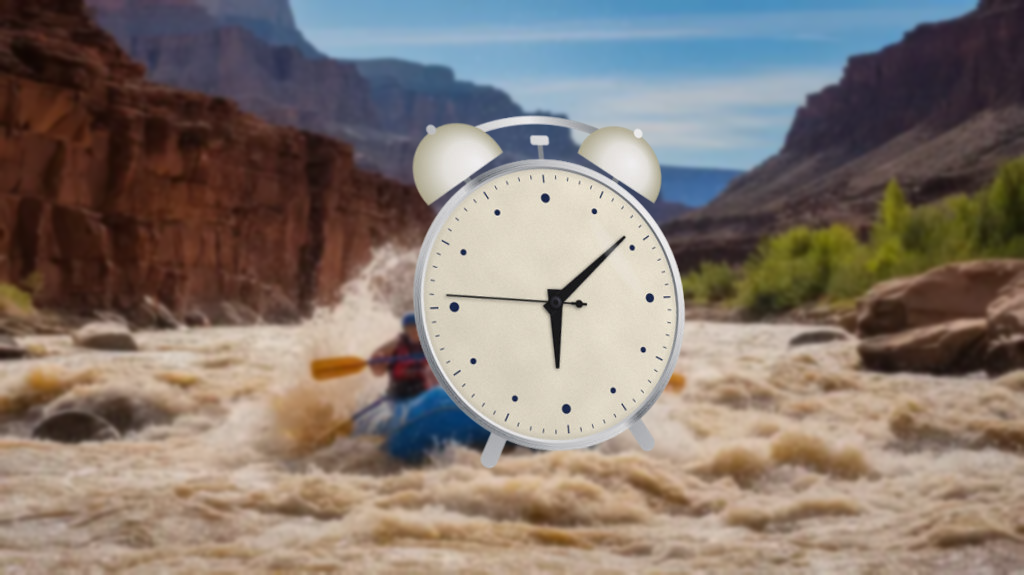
6:08:46
